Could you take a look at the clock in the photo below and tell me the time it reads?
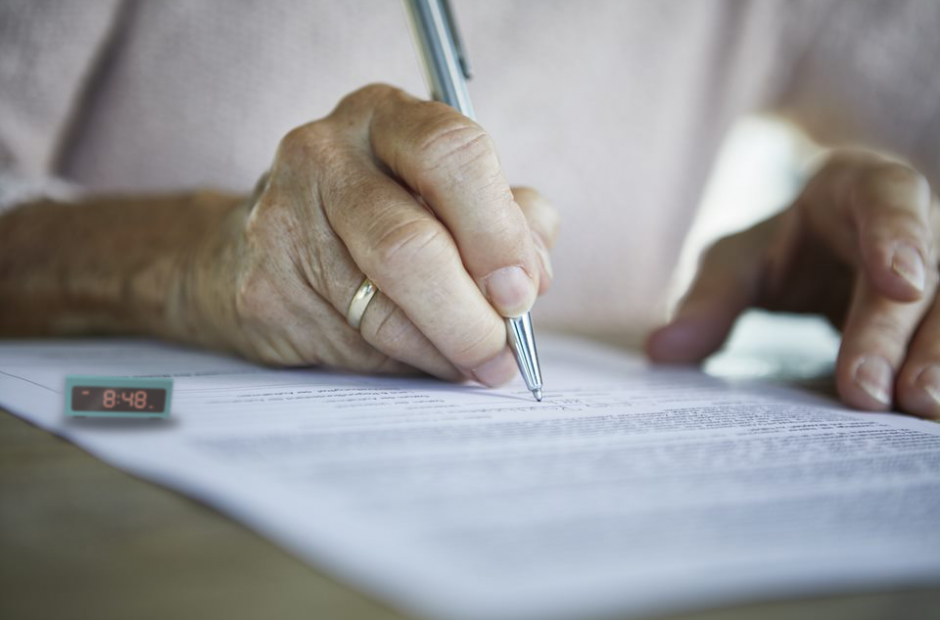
8:48
